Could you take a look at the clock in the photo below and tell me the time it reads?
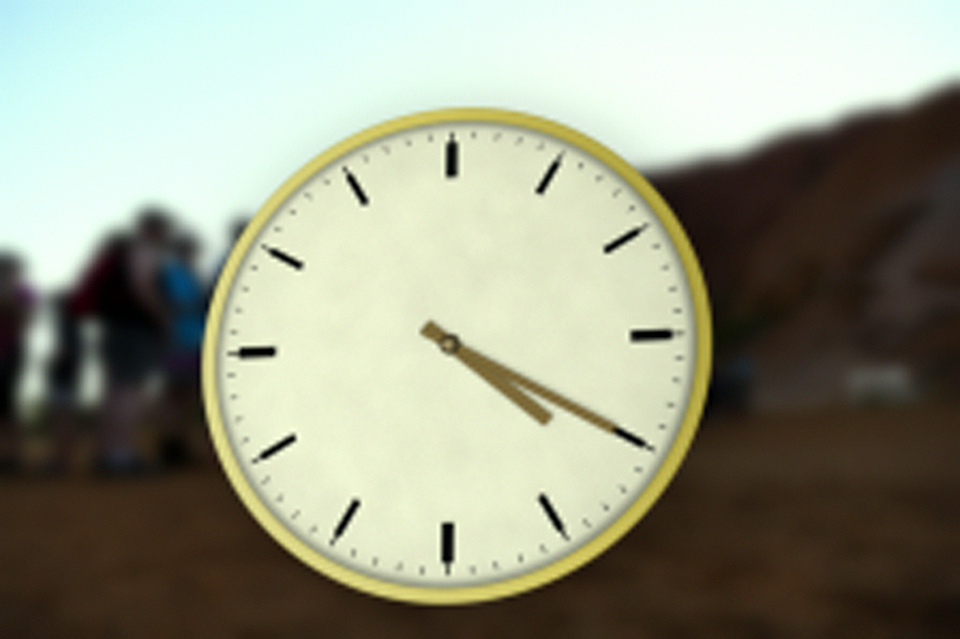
4:20
